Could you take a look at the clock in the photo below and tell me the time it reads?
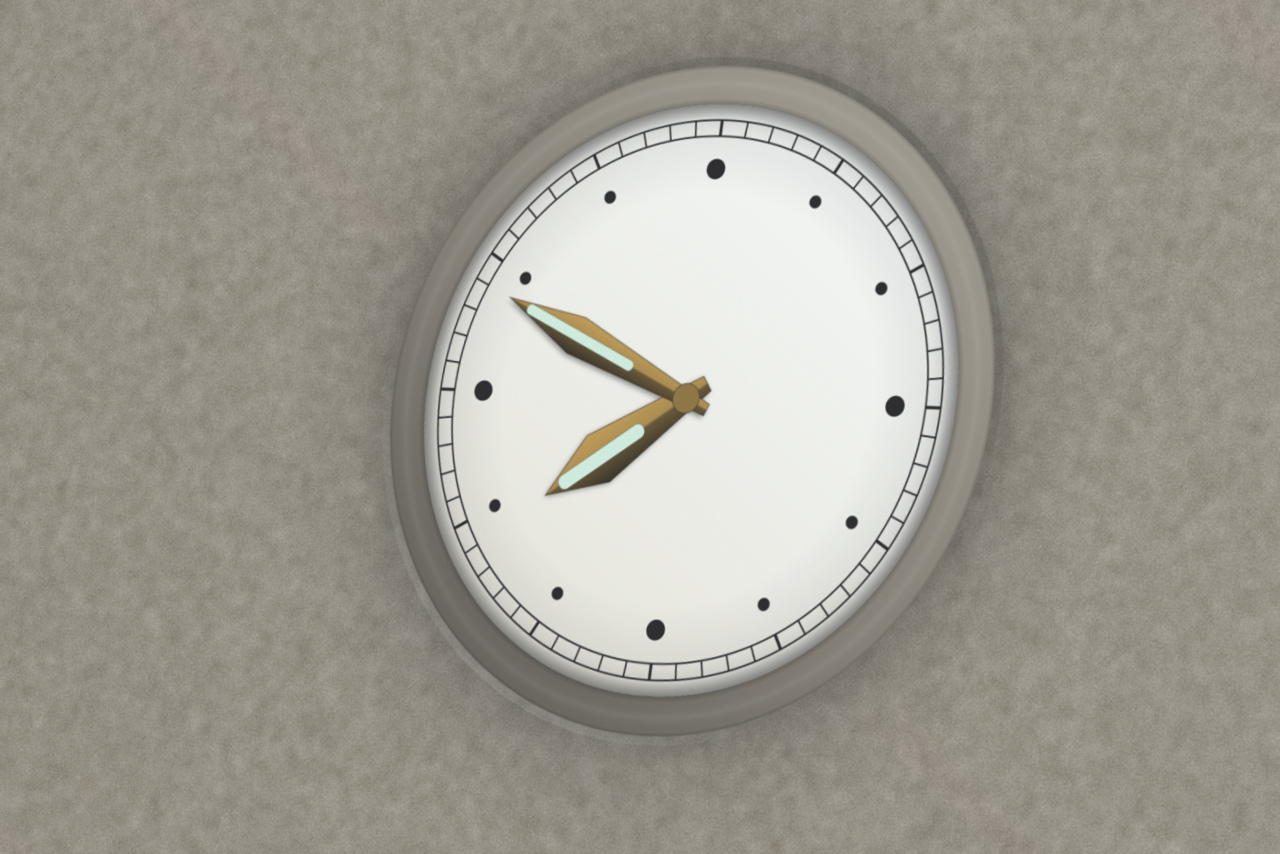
7:49
